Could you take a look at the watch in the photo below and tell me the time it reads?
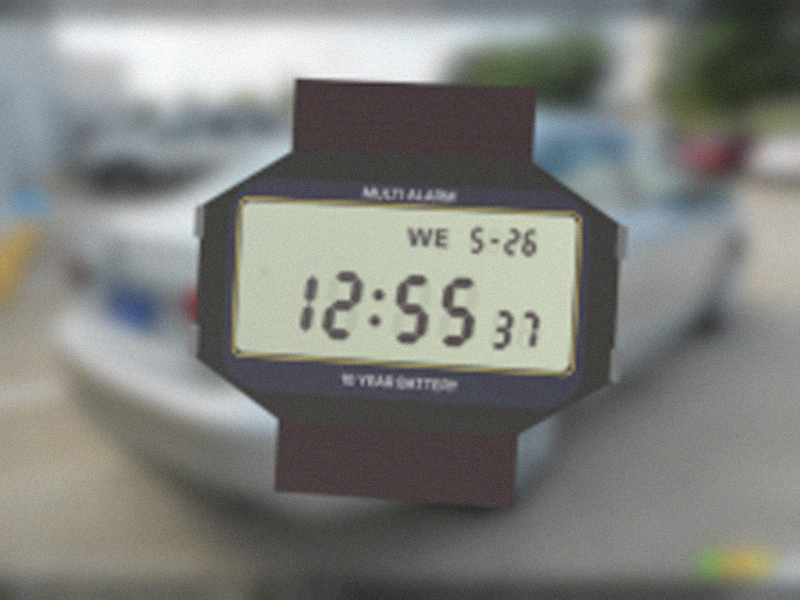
12:55:37
